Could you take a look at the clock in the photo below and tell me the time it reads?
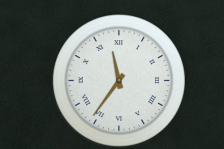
11:36
